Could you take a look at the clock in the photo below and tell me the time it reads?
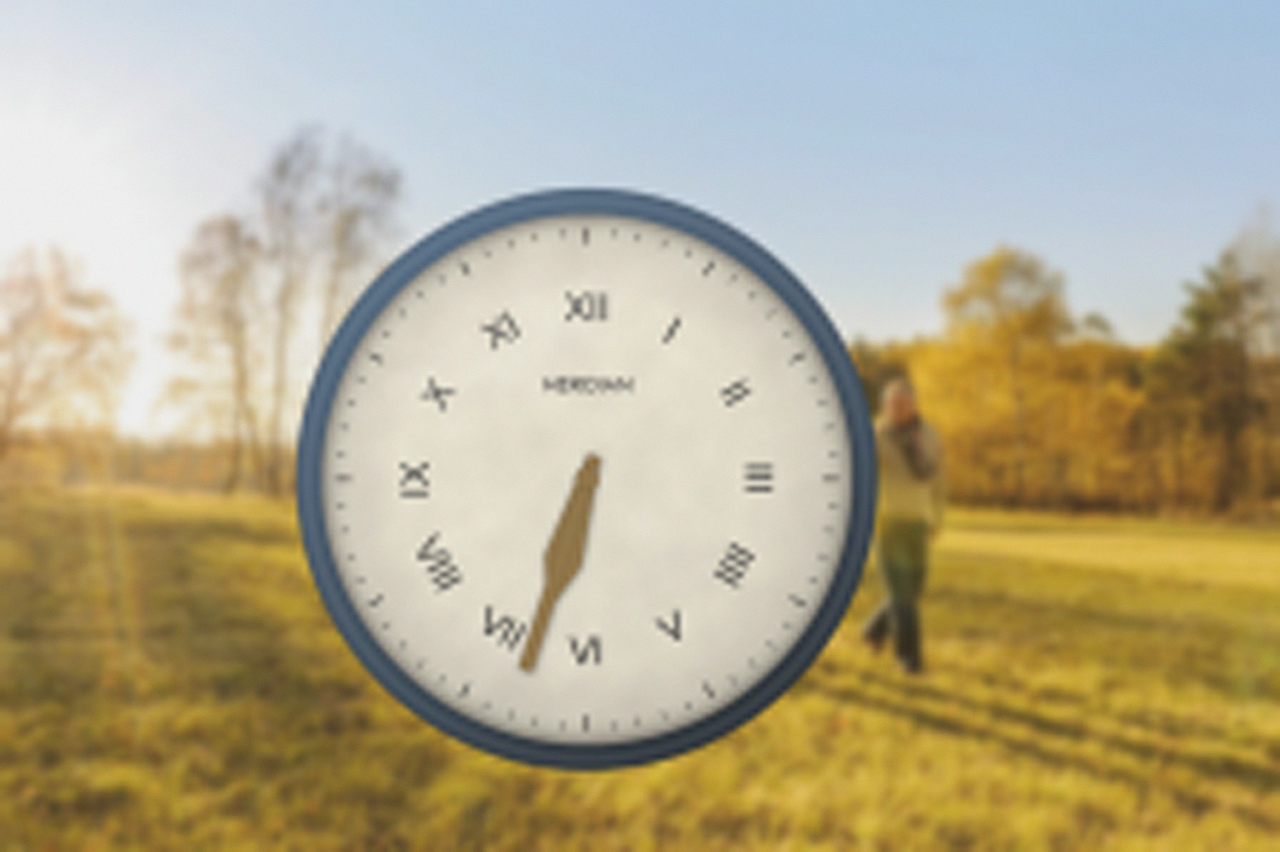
6:33
